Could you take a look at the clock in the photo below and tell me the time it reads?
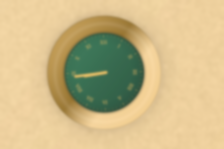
8:44
